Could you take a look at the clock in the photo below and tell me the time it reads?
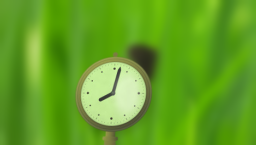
8:02
